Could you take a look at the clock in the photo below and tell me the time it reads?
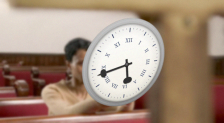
5:43
